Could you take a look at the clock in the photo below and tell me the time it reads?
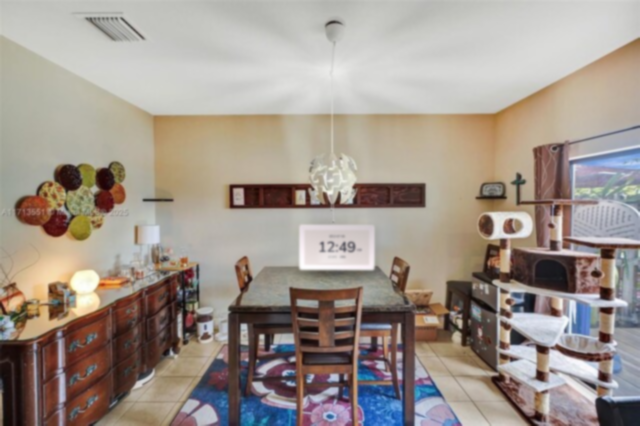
12:49
